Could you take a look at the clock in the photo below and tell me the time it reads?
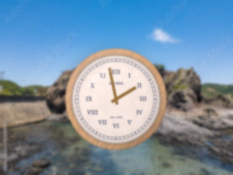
1:58
